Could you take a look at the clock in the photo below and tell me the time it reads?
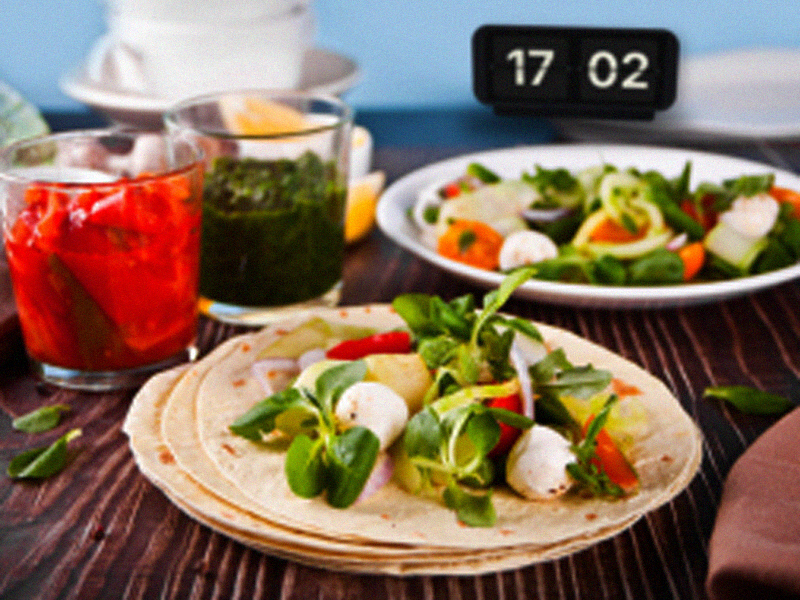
17:02
